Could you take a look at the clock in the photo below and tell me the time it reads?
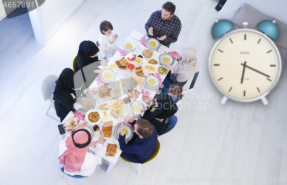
6:19
